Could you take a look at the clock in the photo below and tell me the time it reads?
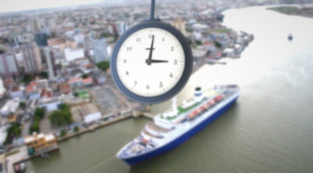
3:01
